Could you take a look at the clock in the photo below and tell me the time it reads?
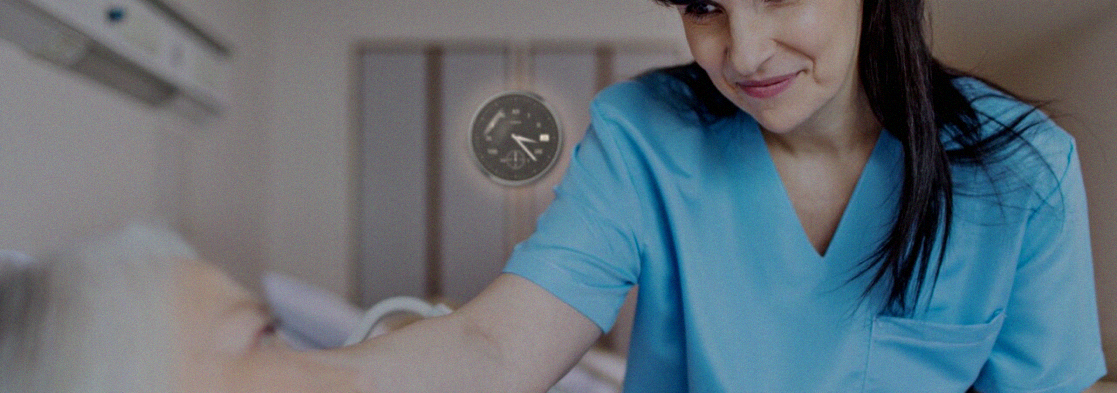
3:23
